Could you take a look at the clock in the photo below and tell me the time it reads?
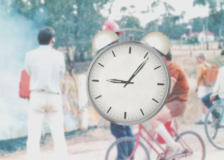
9:06
